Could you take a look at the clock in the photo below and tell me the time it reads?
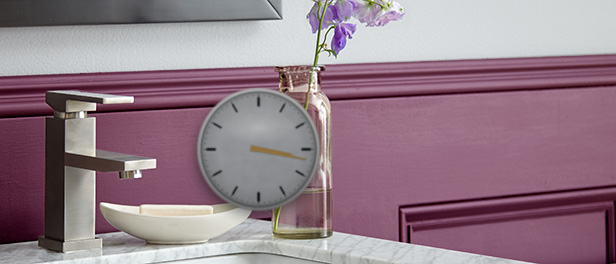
3:17
